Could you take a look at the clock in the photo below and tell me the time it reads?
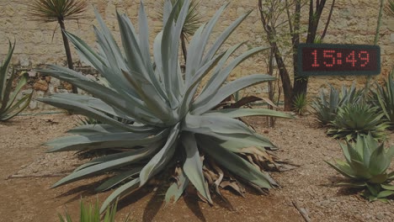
15:49
